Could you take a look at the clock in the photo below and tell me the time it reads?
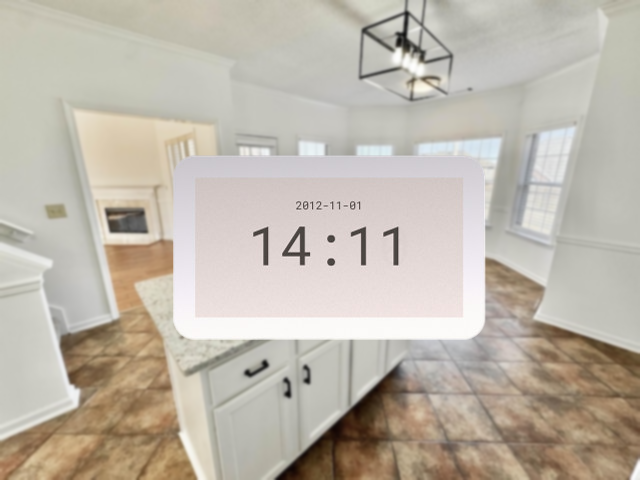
14:11
